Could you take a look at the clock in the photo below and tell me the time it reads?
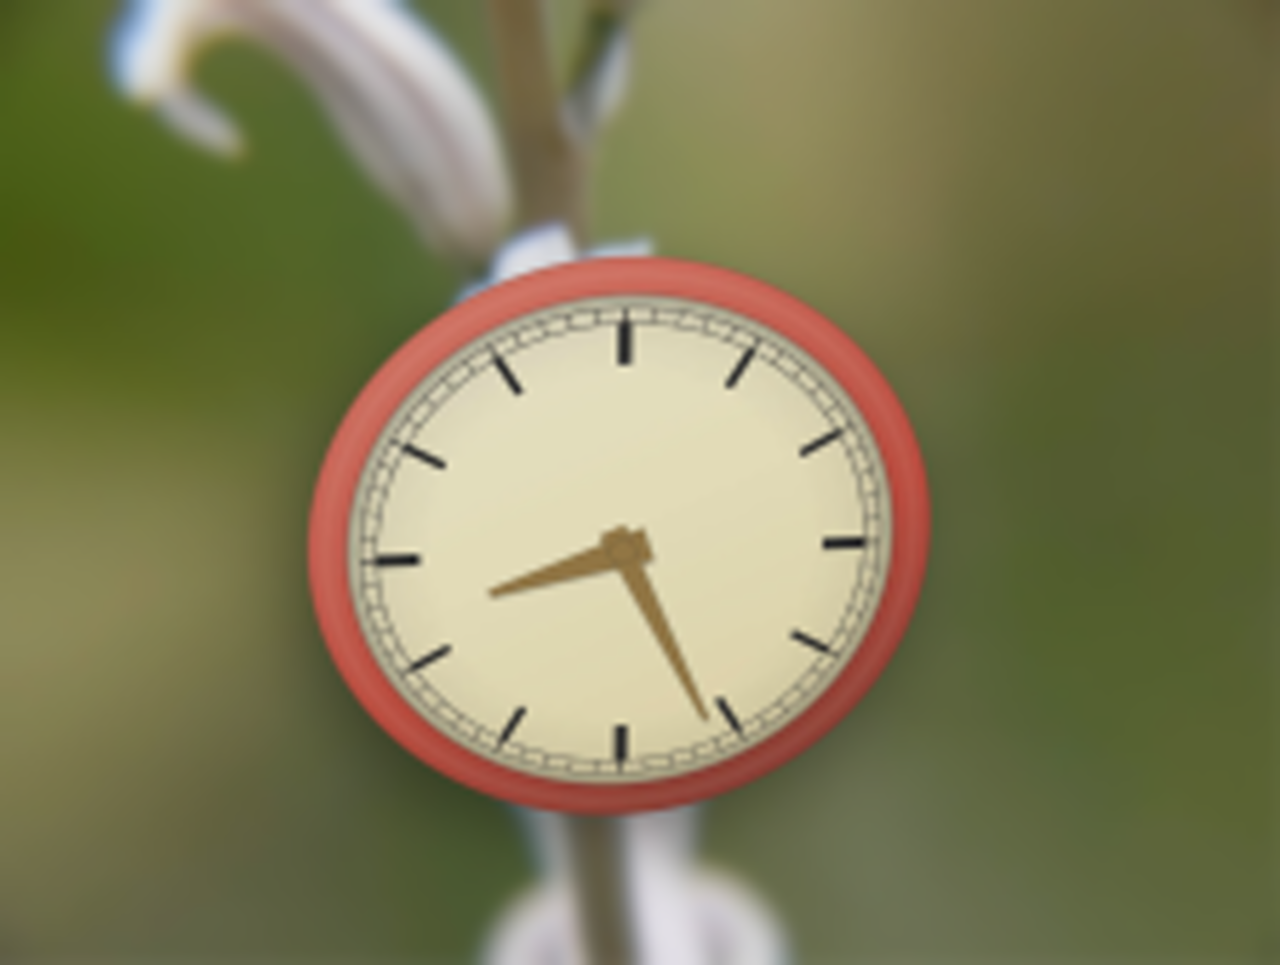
8:26
